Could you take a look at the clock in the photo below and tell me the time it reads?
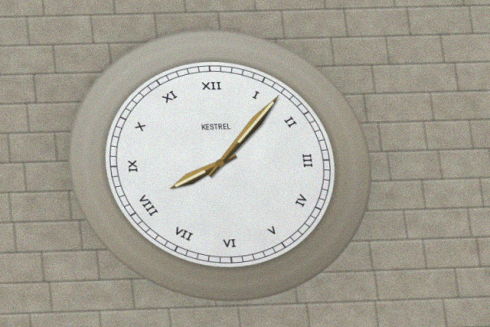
8:07
